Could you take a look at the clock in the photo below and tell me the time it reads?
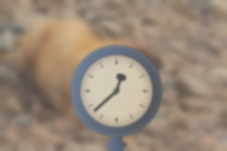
12:38
